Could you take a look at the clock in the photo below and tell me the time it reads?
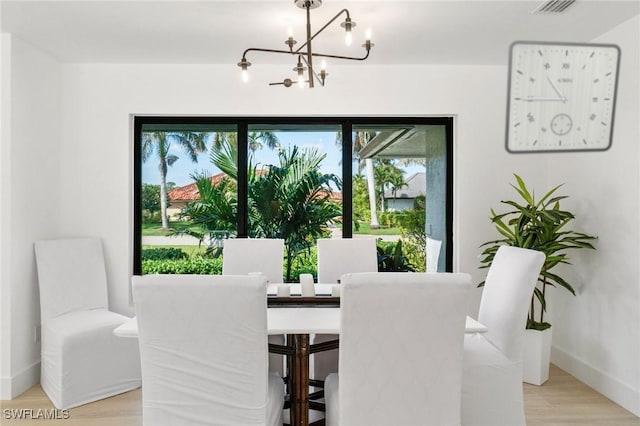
10:45
